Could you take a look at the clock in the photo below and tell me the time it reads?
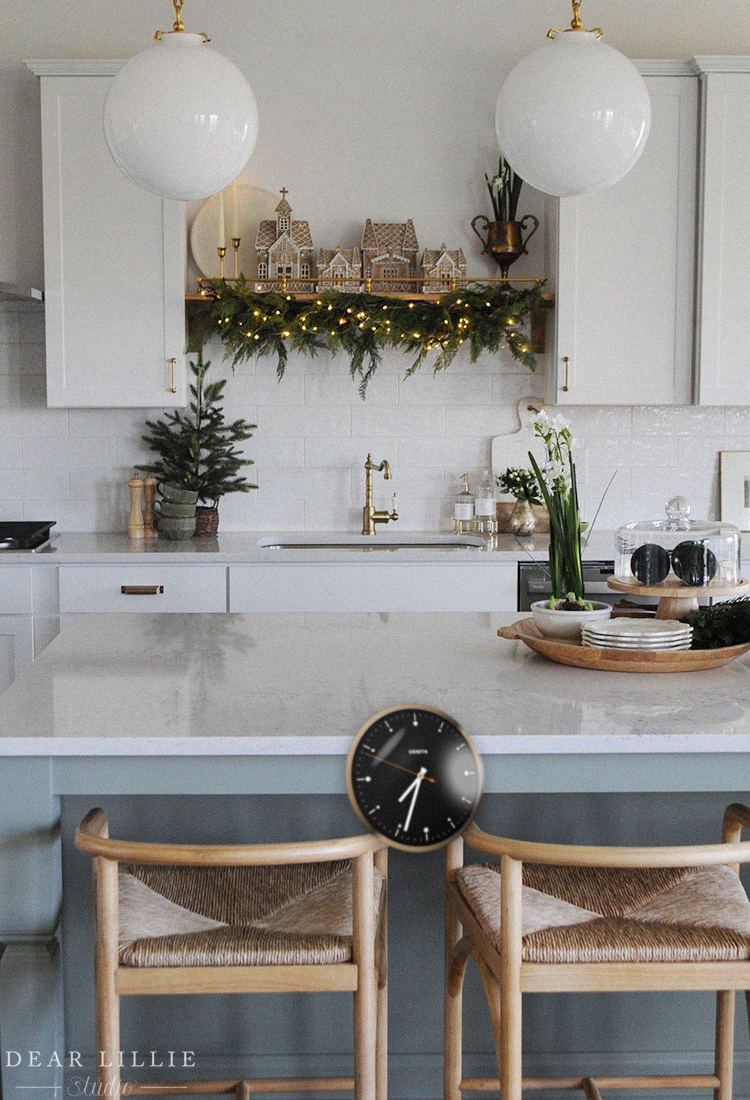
7:33:49
